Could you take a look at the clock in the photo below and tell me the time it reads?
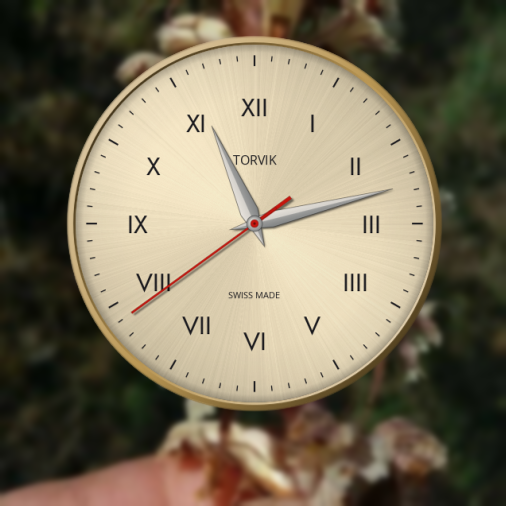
11:12:39
